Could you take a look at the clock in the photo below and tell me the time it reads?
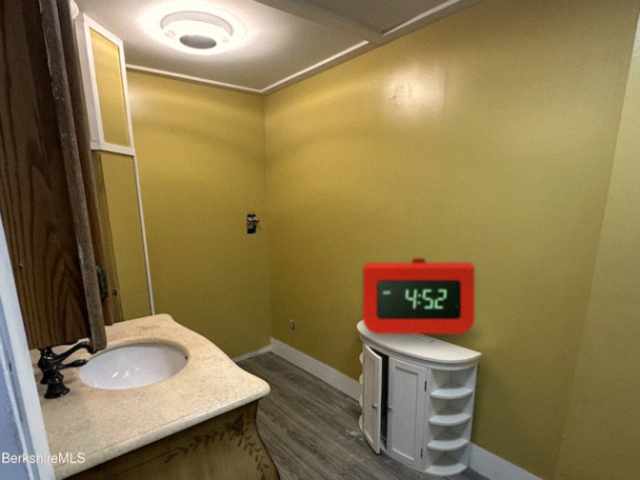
4:52
